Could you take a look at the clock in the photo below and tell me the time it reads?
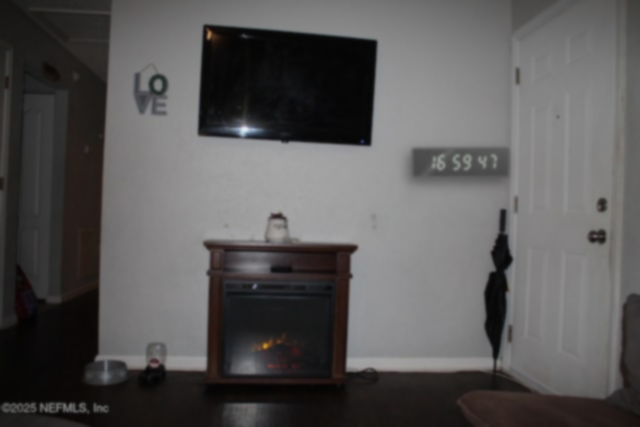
16:59:47
